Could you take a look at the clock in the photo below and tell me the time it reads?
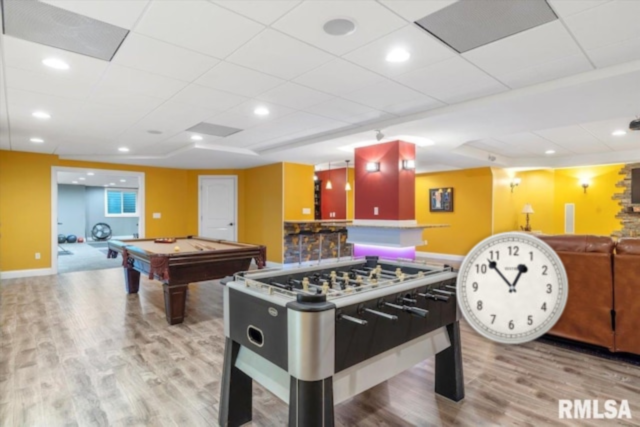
12:53
